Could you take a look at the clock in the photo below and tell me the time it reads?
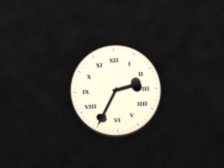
2:35
